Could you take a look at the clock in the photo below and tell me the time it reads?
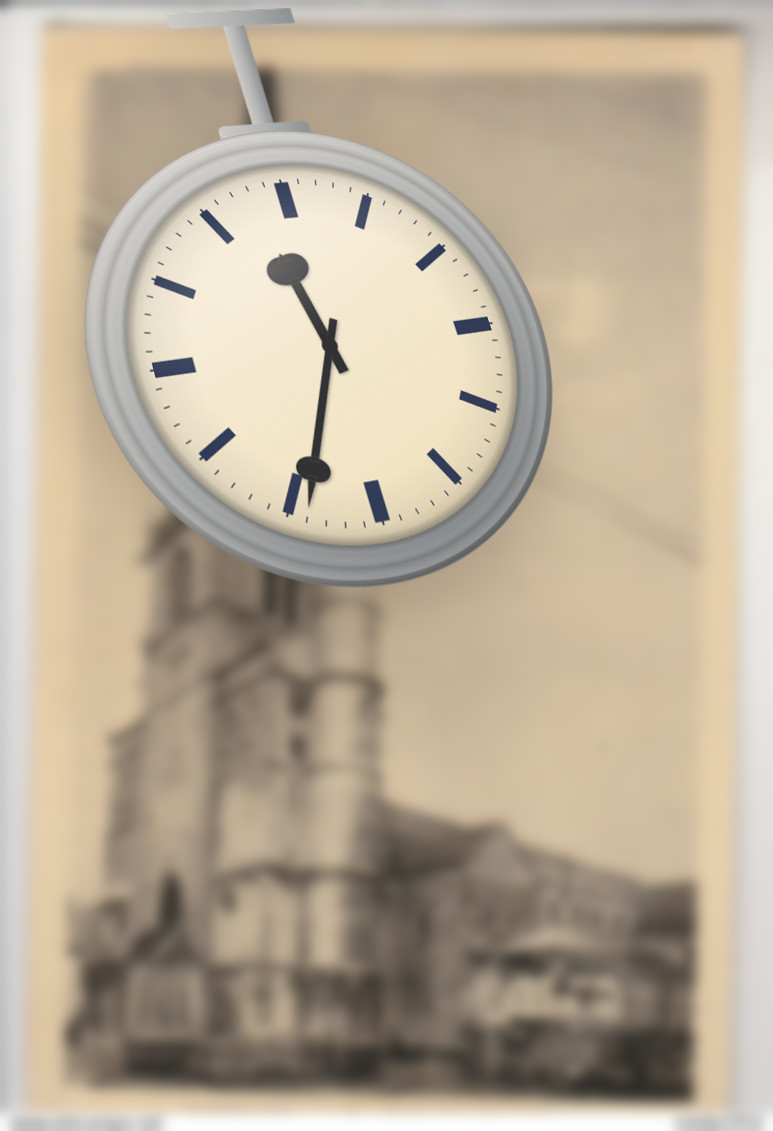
11:34
